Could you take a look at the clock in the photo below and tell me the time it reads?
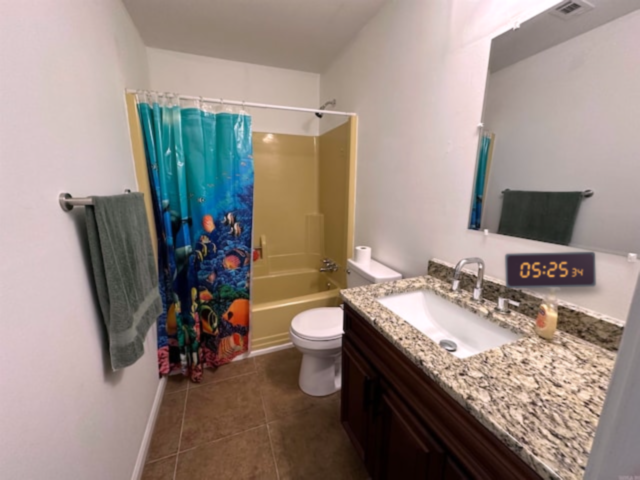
5:25
